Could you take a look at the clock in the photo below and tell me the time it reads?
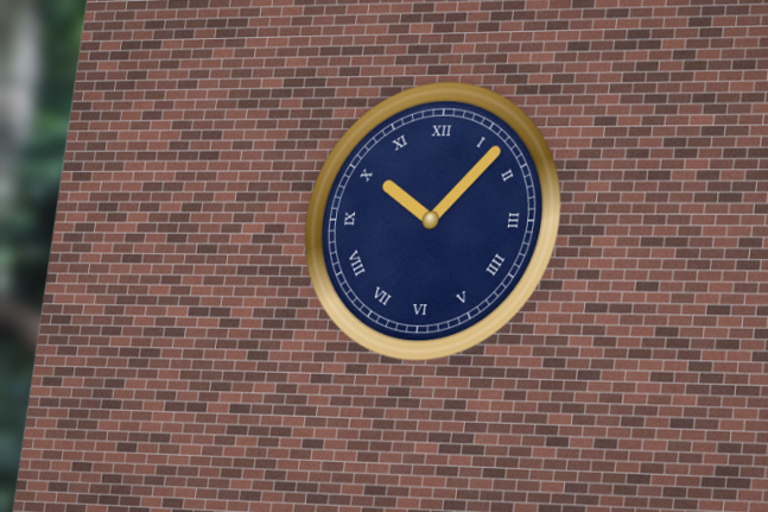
10:07
